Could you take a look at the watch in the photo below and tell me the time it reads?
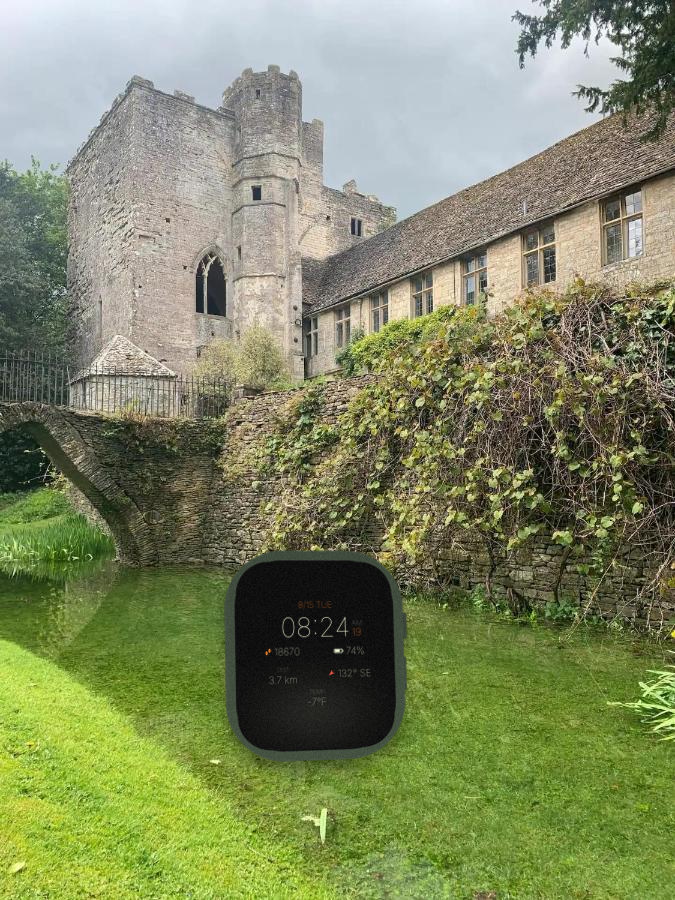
8:24:19
